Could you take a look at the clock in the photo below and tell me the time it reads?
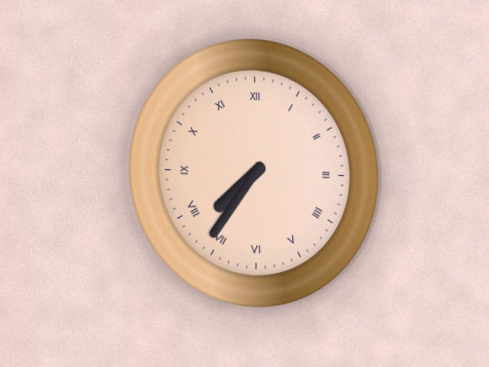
7:36
